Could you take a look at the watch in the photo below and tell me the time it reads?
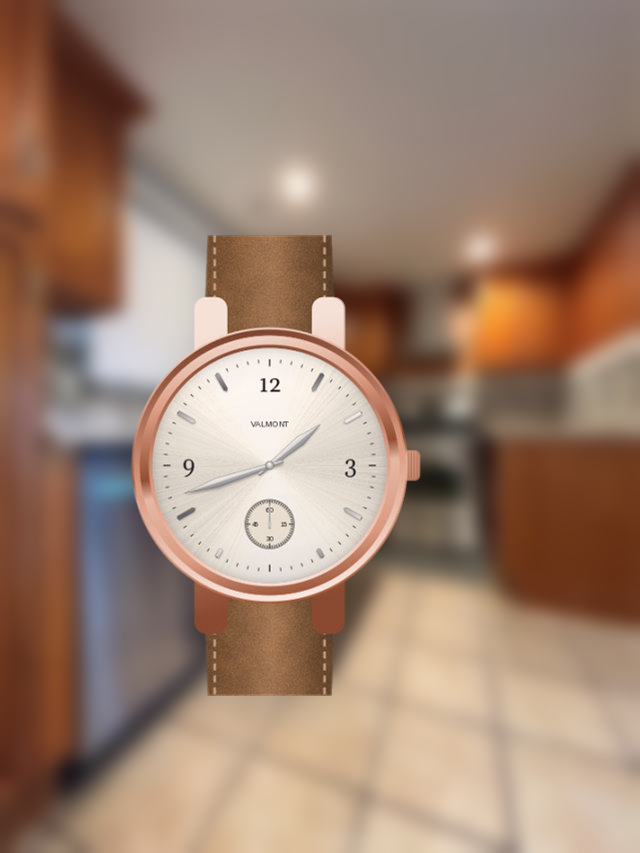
1:42
